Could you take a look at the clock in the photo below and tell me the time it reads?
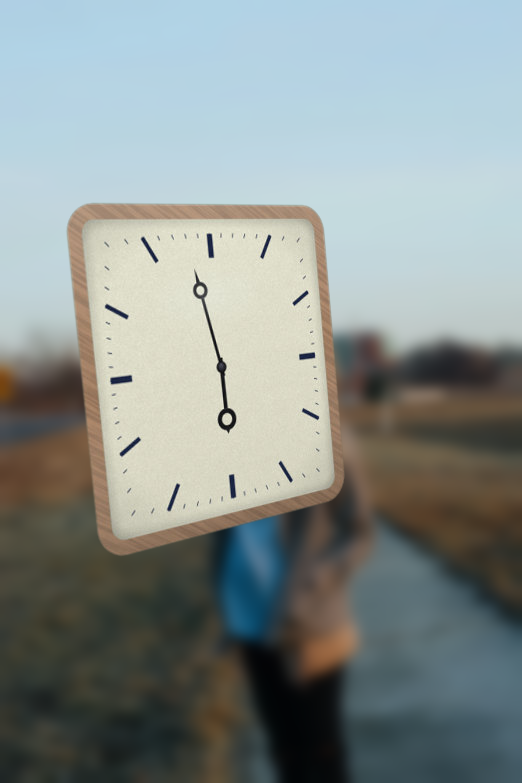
5:58
